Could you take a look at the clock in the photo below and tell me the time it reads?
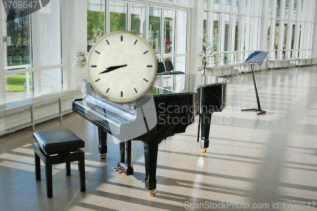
8:42
